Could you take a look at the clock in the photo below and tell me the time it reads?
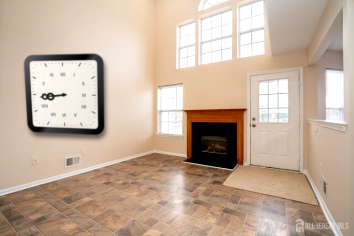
8:44
